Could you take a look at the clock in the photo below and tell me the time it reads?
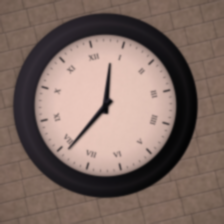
12:39
